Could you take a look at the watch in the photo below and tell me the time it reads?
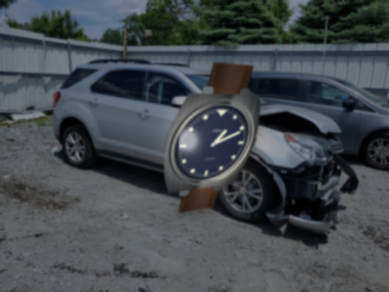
1:11
